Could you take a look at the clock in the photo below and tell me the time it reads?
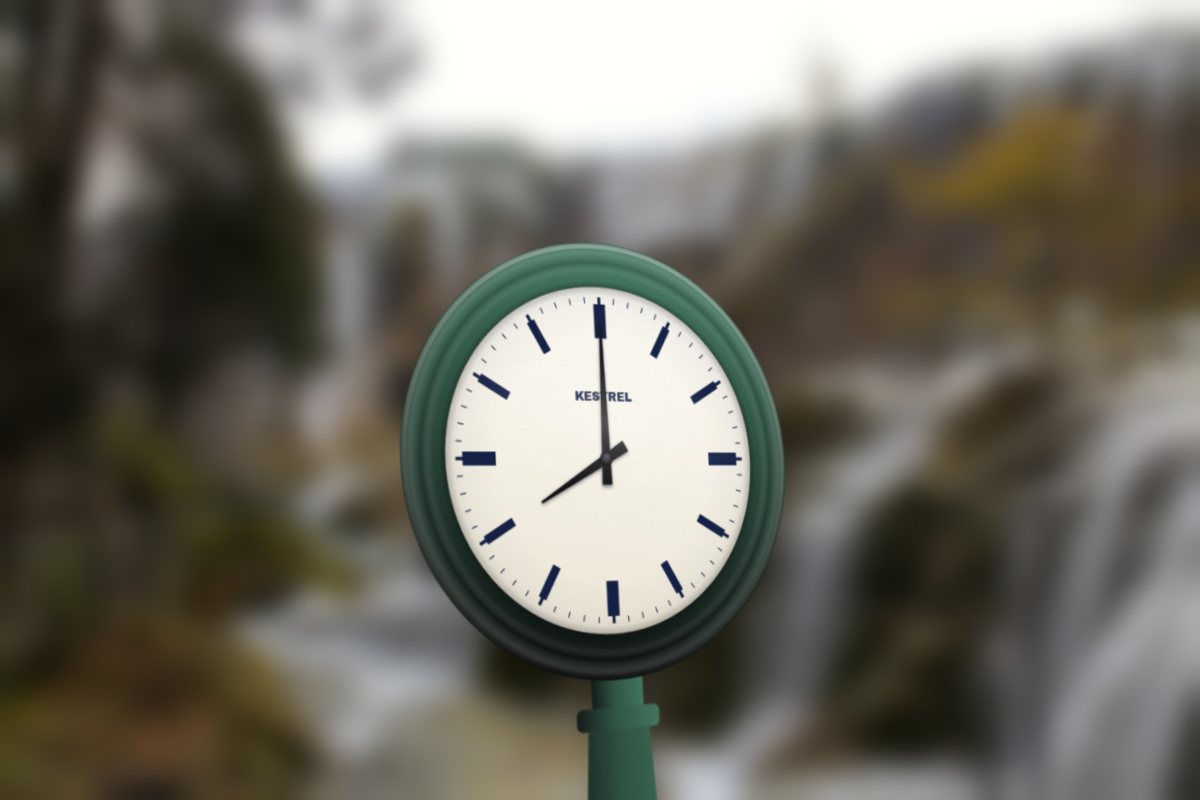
8:00
